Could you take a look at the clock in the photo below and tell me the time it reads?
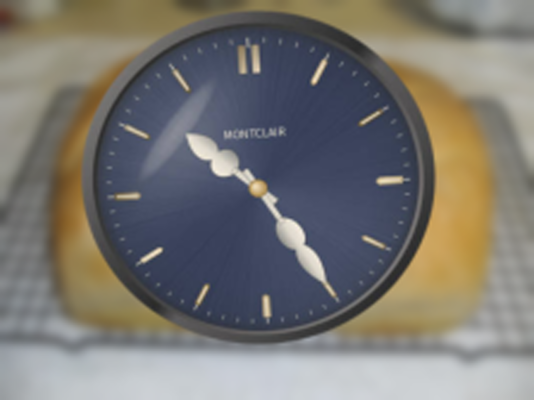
10:25
